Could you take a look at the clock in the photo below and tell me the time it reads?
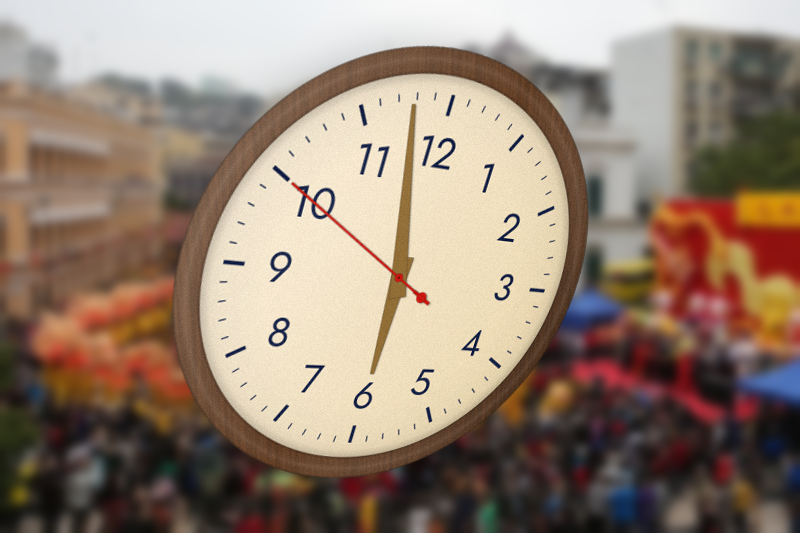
5:57:50
